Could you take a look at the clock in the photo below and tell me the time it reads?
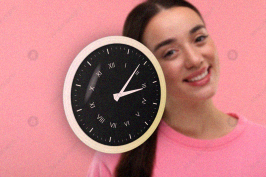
3:09
